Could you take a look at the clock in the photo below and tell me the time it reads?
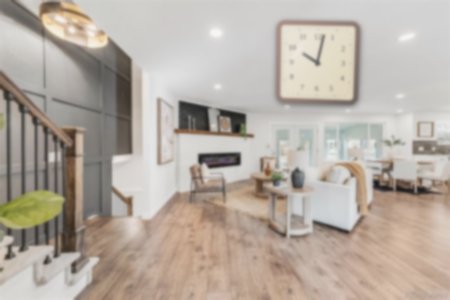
10:02
